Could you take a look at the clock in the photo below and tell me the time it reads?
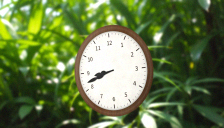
8:42
